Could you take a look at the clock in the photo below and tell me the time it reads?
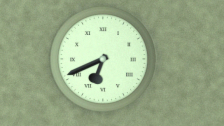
6:41
